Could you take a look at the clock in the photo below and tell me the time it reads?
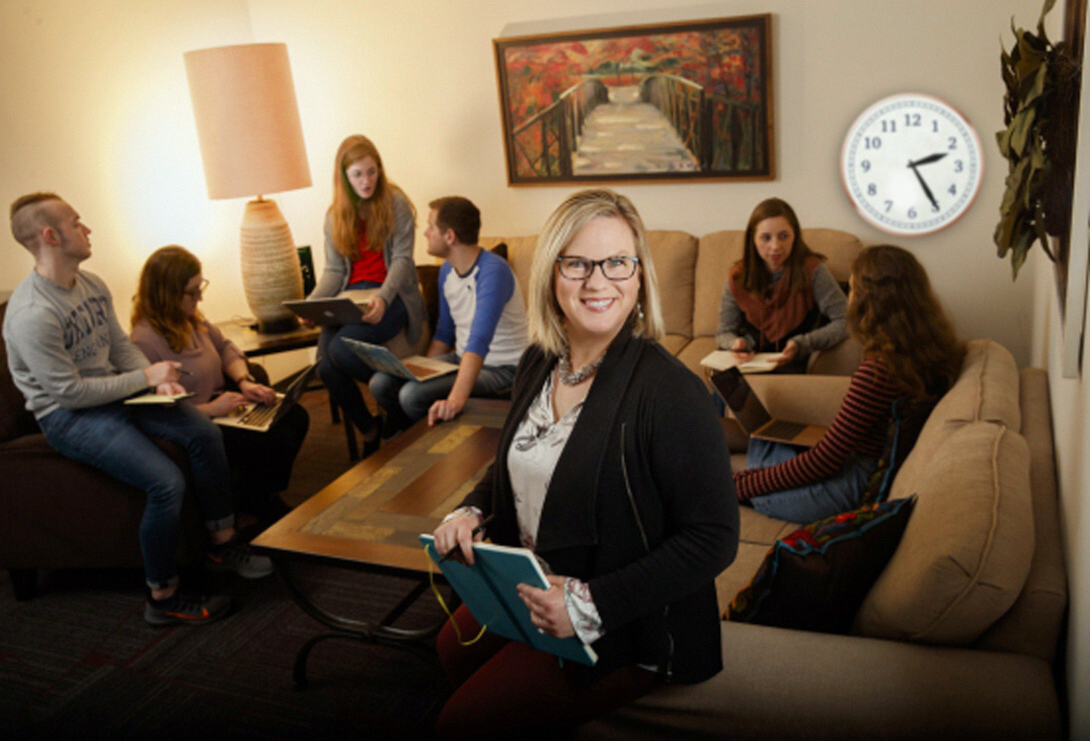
2:25
